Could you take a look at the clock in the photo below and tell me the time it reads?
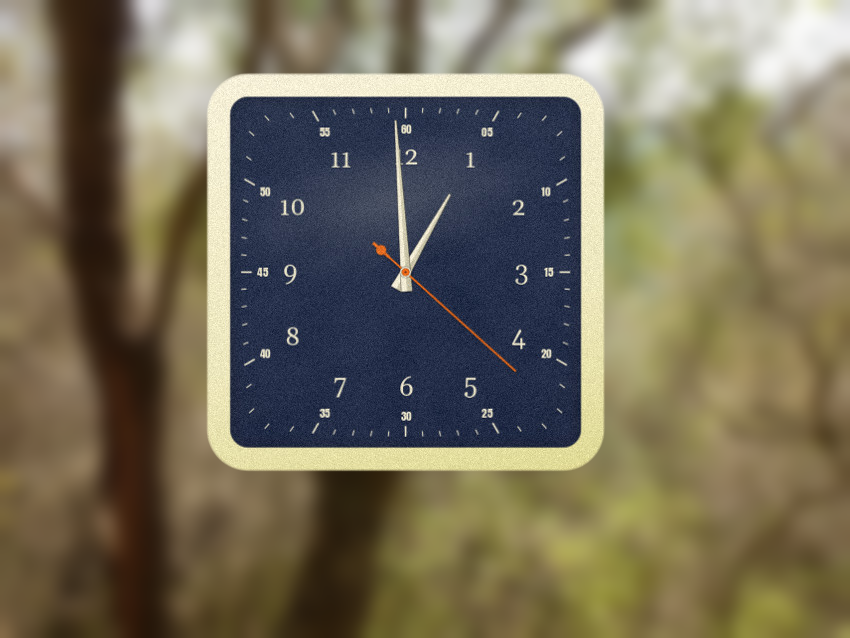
12:59:22
